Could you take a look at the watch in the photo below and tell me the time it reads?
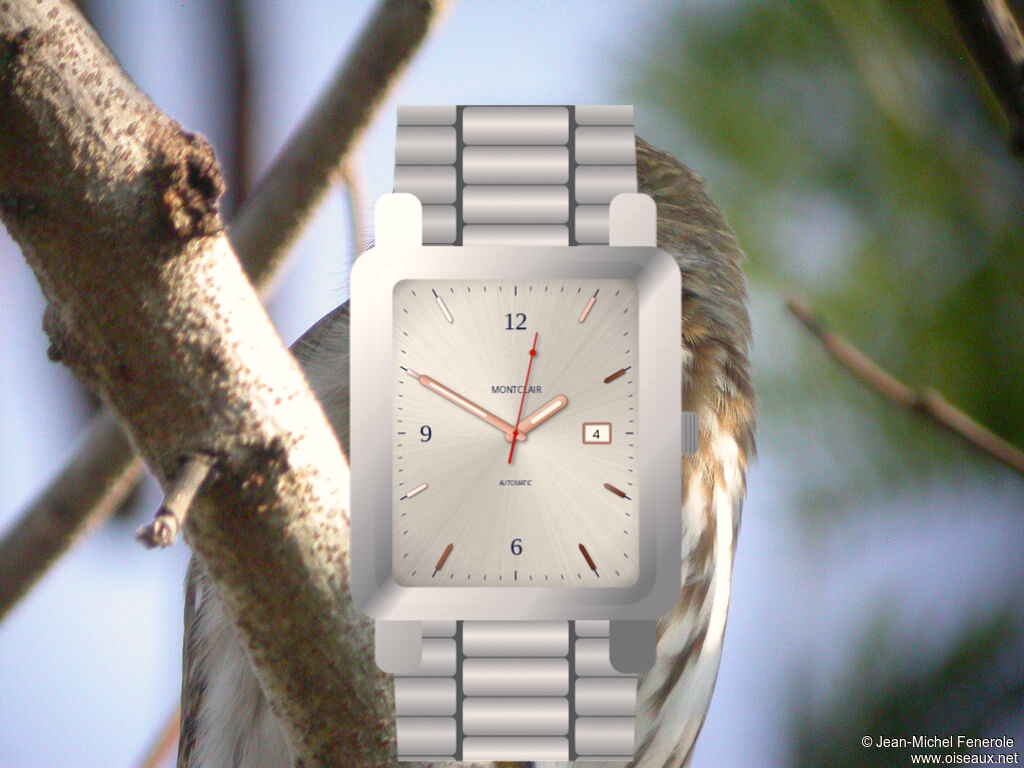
1:50:02
